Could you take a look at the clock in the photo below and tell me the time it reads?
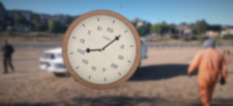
8:05
